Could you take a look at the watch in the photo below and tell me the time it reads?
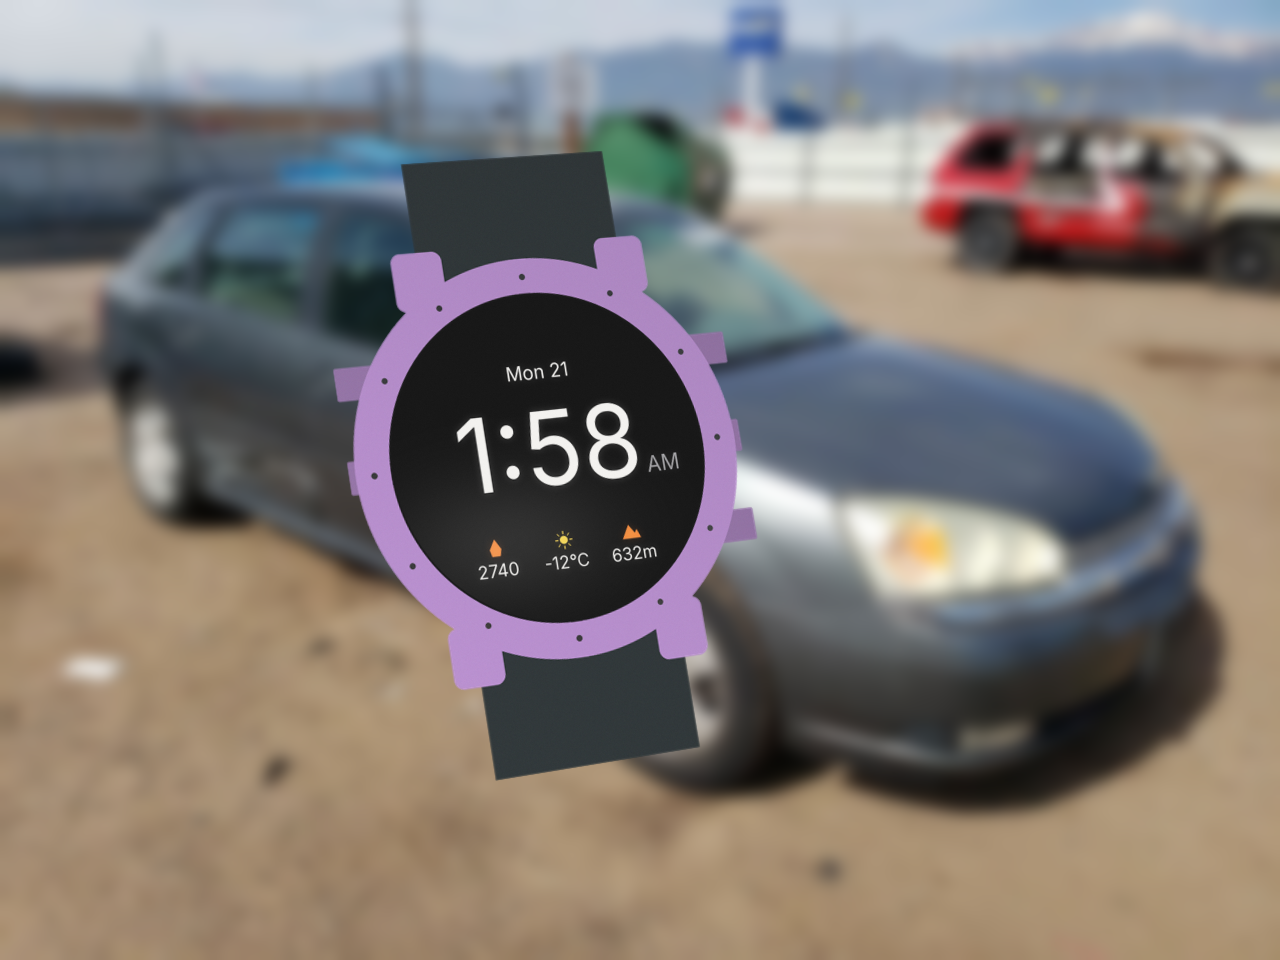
1:58
